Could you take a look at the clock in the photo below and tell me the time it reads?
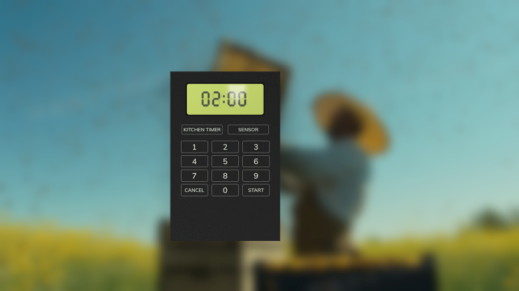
2:00
